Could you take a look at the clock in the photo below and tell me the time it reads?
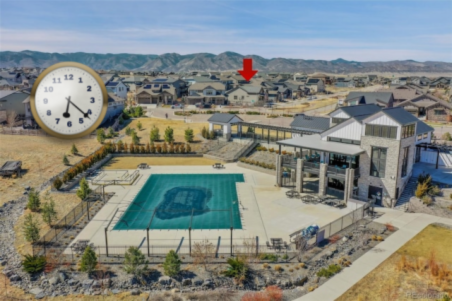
6:22
